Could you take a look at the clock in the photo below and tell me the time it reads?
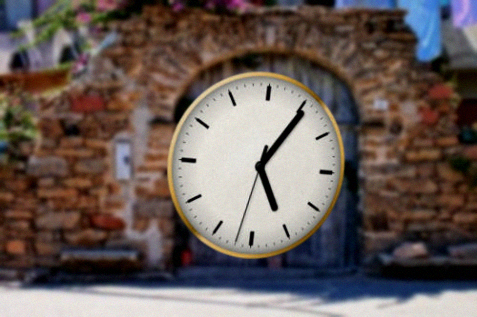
5:05:32
